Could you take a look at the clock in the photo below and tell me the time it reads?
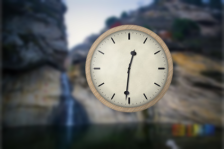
12:31
